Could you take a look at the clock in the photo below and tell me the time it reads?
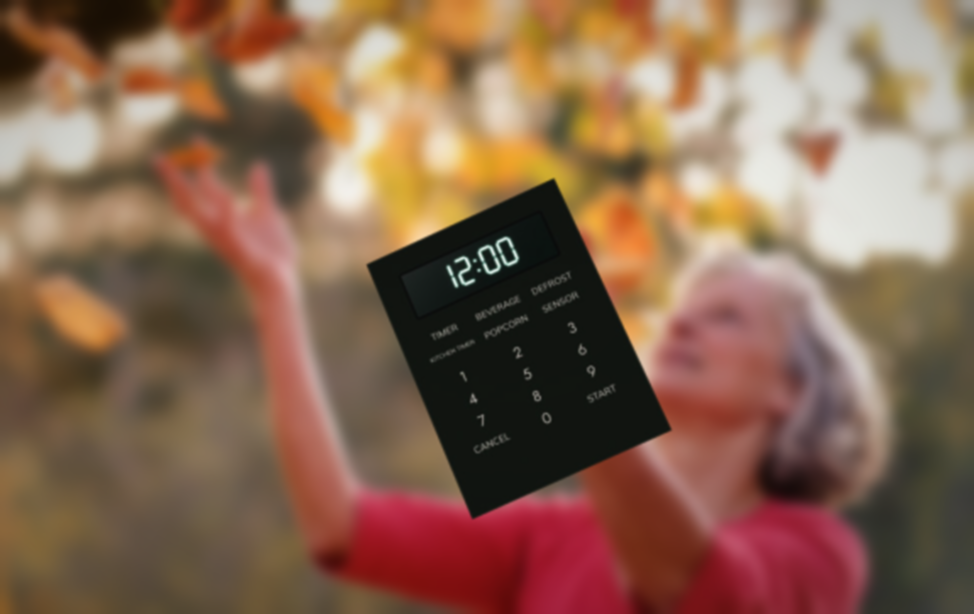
12:00
